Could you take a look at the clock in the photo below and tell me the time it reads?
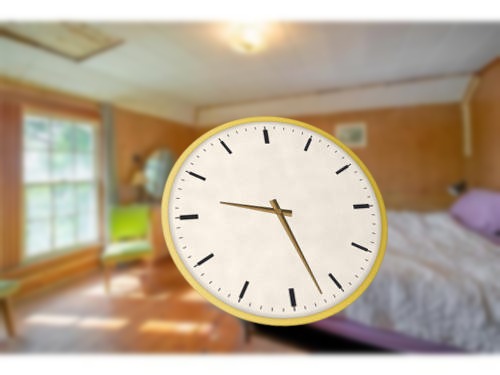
9:27
